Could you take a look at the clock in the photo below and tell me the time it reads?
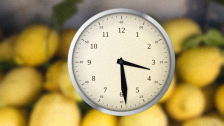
3:29
